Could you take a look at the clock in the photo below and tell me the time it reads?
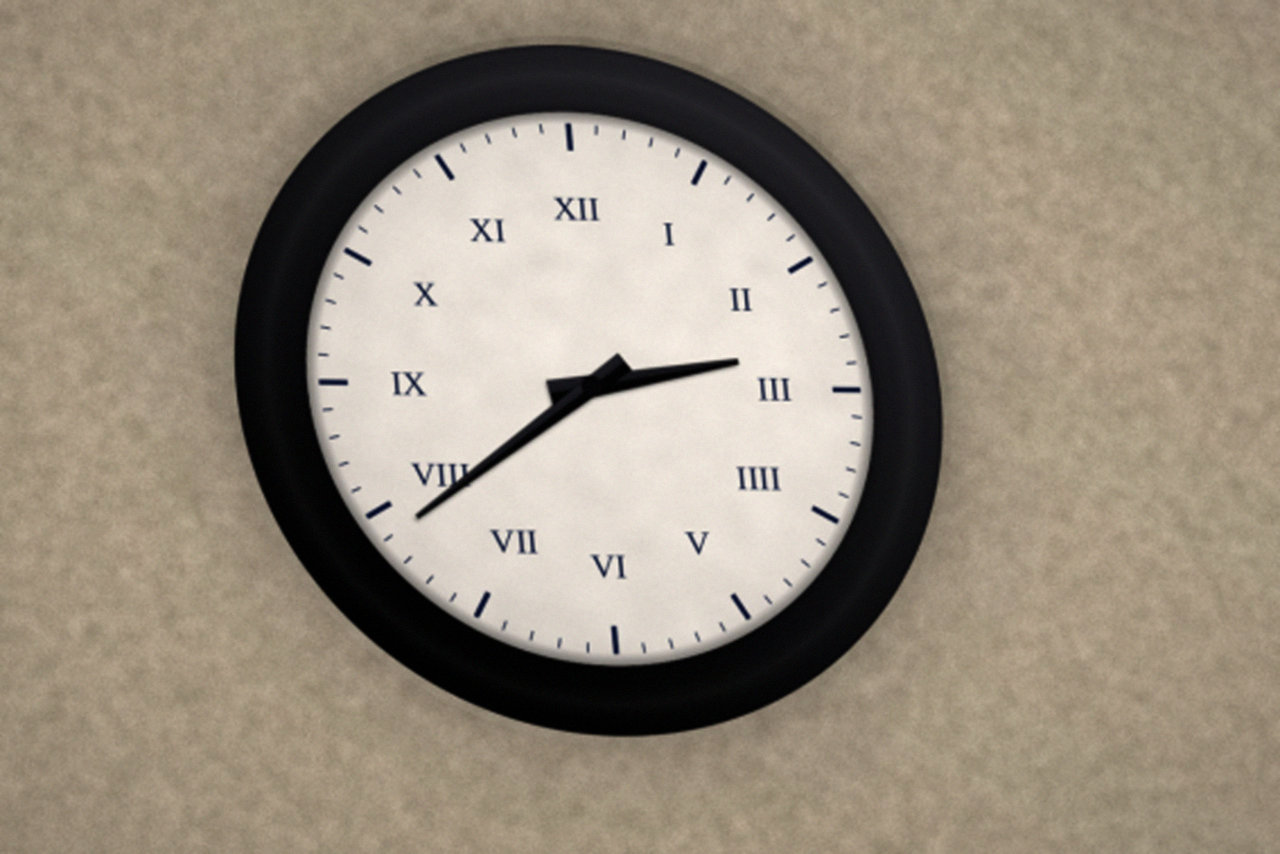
2:39
